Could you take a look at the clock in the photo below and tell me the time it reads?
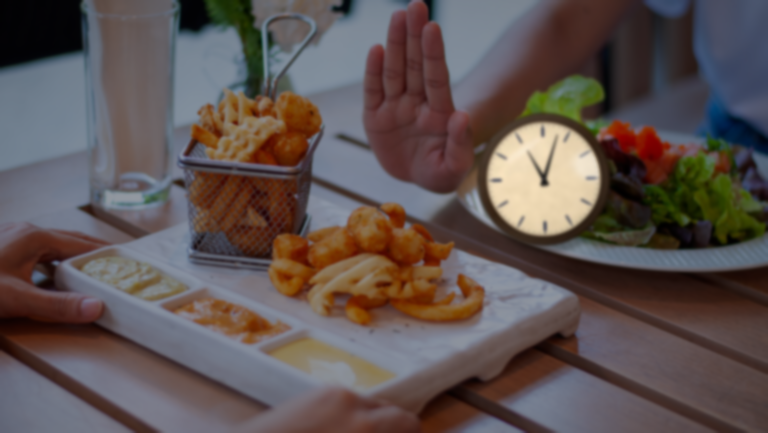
11:03
